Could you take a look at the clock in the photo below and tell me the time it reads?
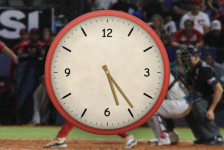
5:24
